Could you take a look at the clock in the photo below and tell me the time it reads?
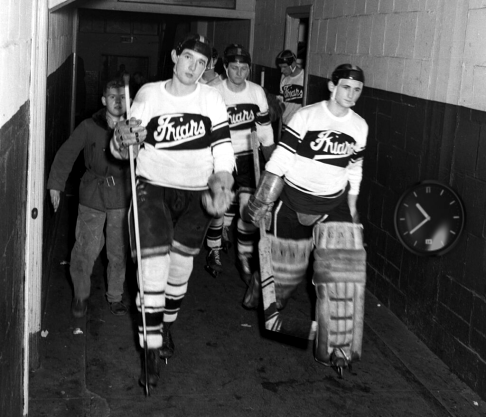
10:39
